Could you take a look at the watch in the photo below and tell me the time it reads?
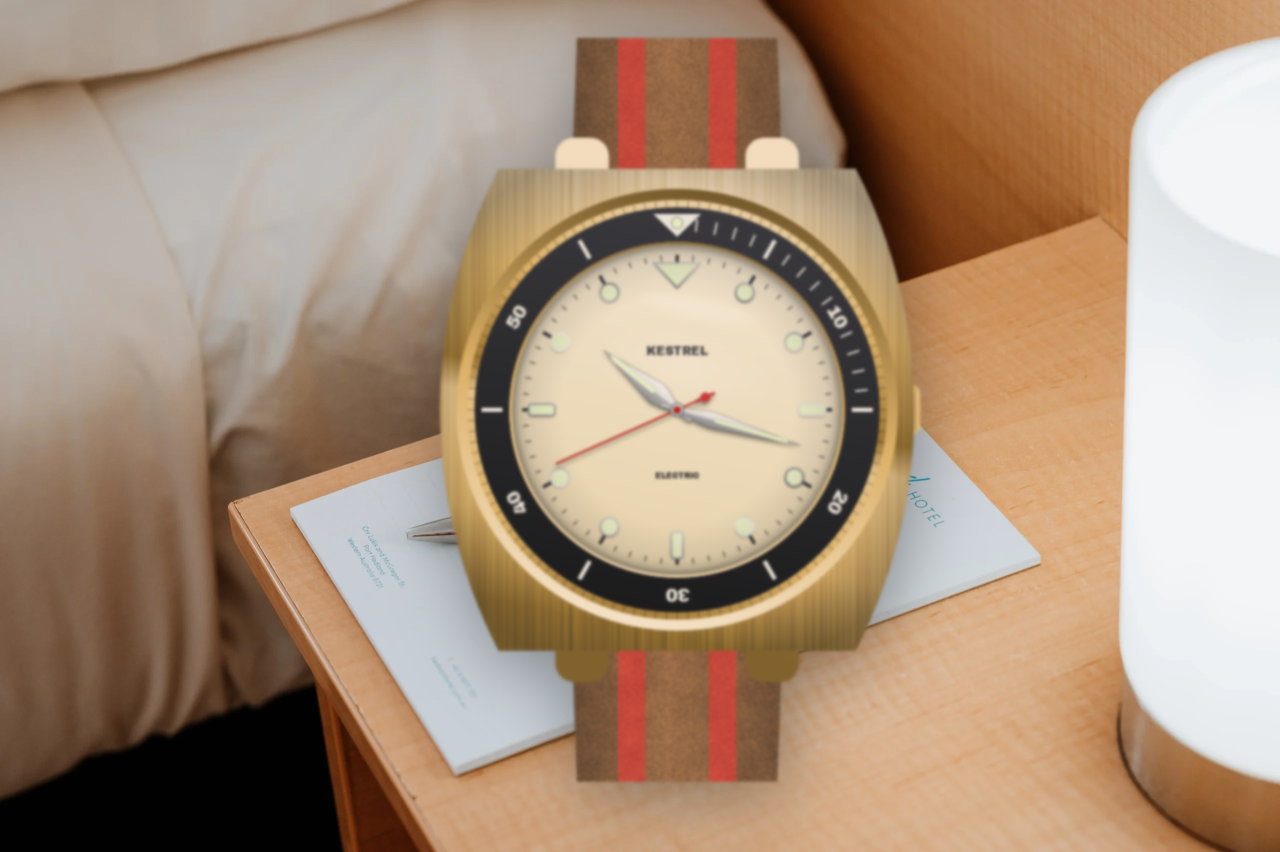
10:17:41
